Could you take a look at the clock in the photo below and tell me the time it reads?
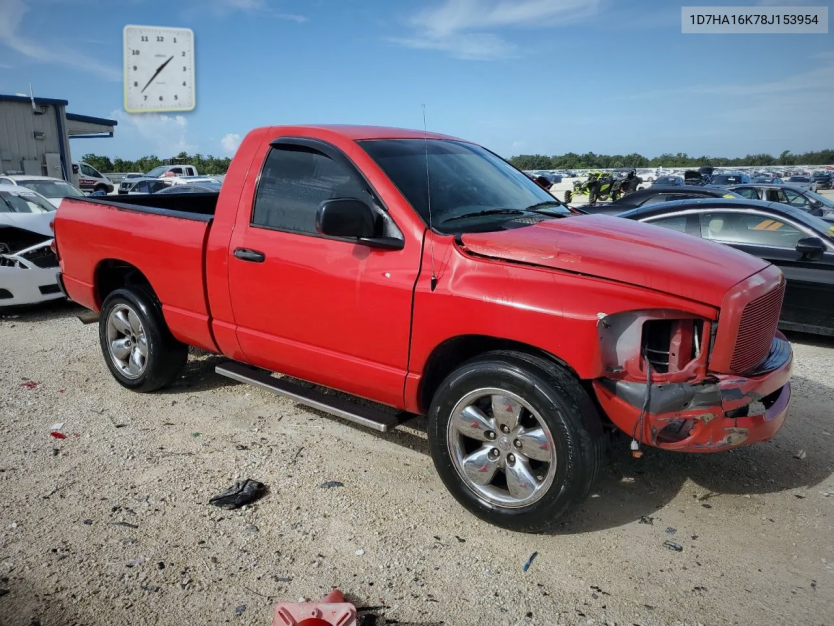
1:37
